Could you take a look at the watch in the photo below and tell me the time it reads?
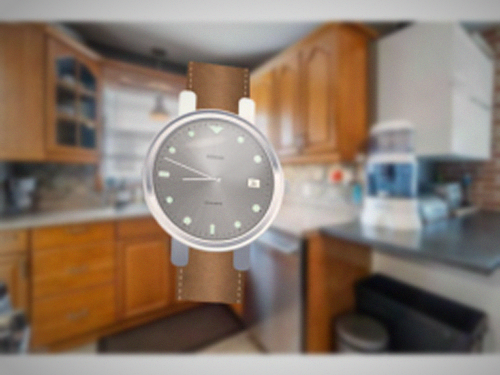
8:48
